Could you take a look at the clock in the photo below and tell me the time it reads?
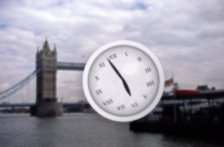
5:58
